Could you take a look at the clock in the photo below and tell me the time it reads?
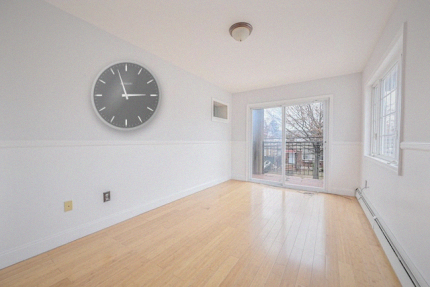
2:57
